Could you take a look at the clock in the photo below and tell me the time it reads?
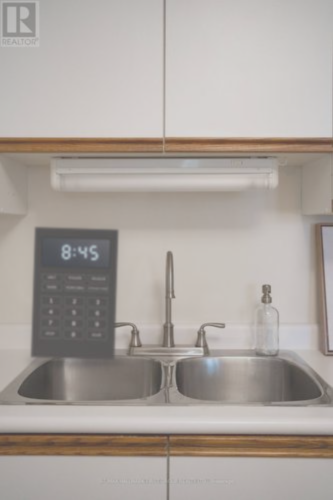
8:45
